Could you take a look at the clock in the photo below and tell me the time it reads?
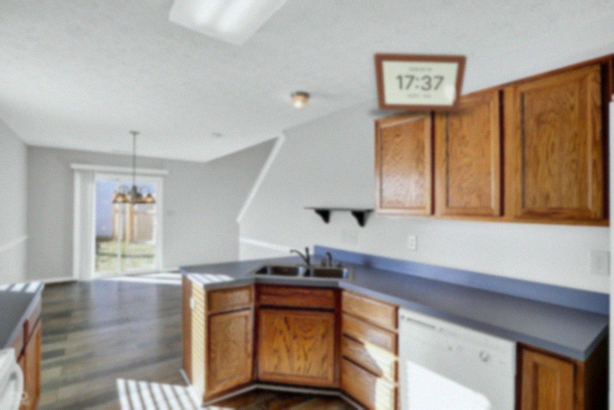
17:37
